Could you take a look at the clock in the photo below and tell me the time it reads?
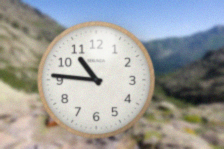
10:46
